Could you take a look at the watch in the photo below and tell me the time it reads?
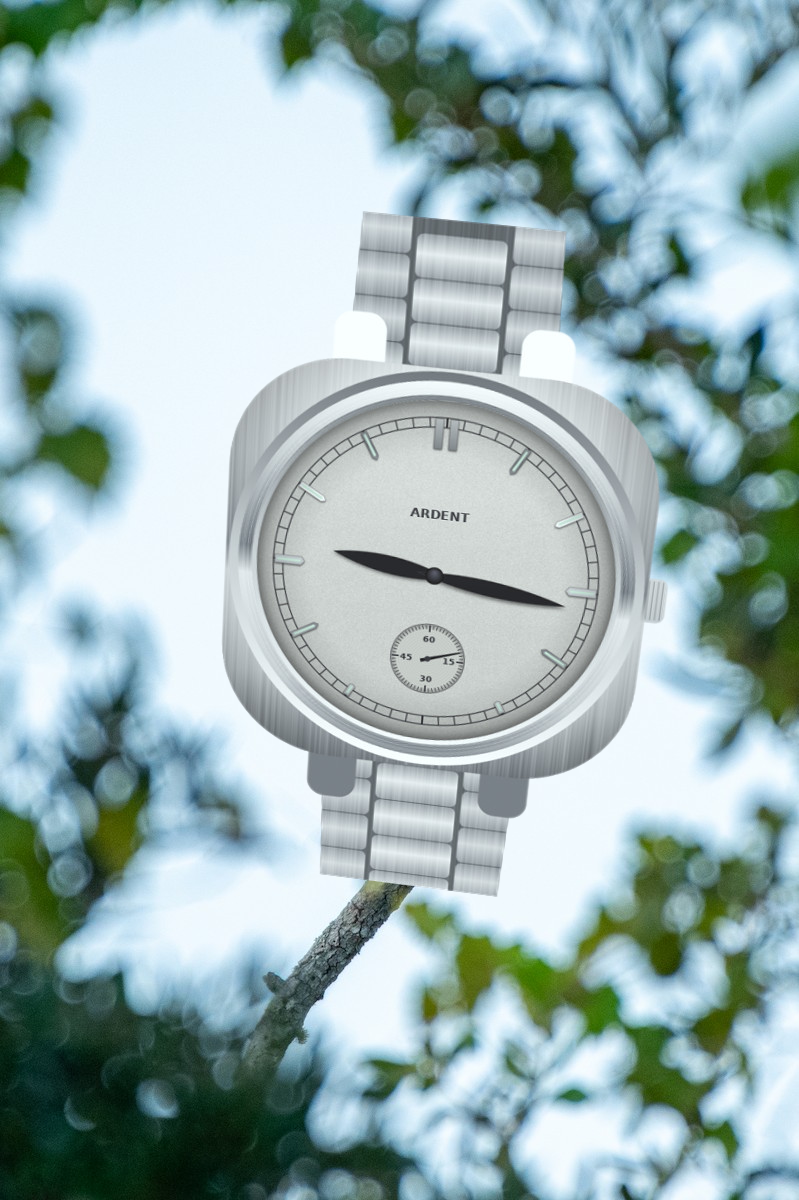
9:16:12
